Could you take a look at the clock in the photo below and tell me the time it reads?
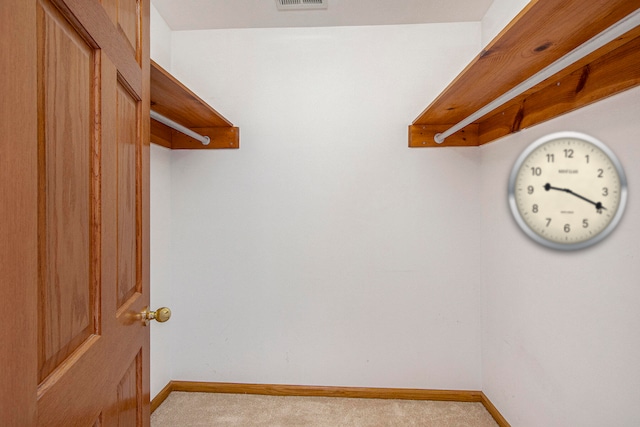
9:19
